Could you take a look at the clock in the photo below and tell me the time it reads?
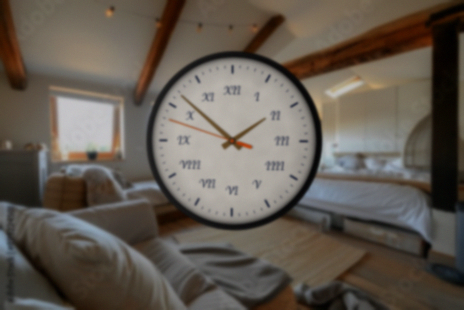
1:51:48
